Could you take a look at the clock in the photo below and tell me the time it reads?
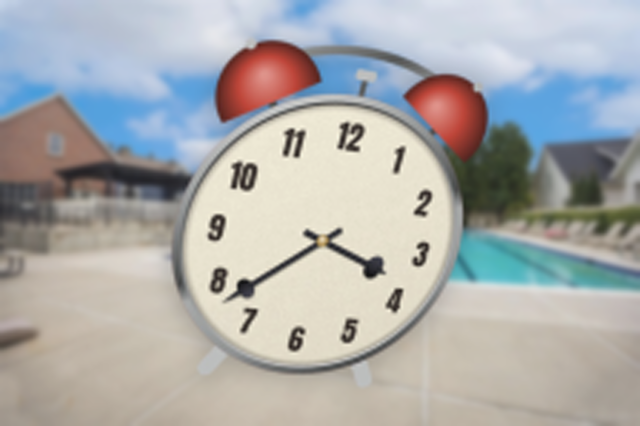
3:38
